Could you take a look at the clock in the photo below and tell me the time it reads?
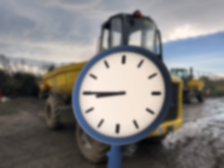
8:45
